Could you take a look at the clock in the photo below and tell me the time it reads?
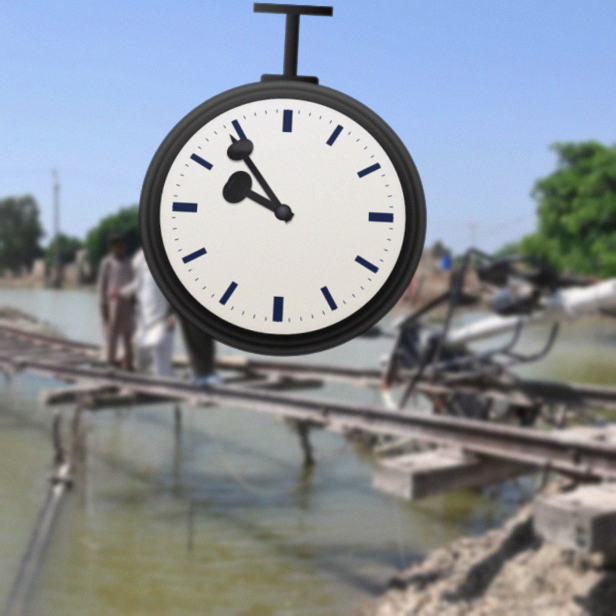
9:54
